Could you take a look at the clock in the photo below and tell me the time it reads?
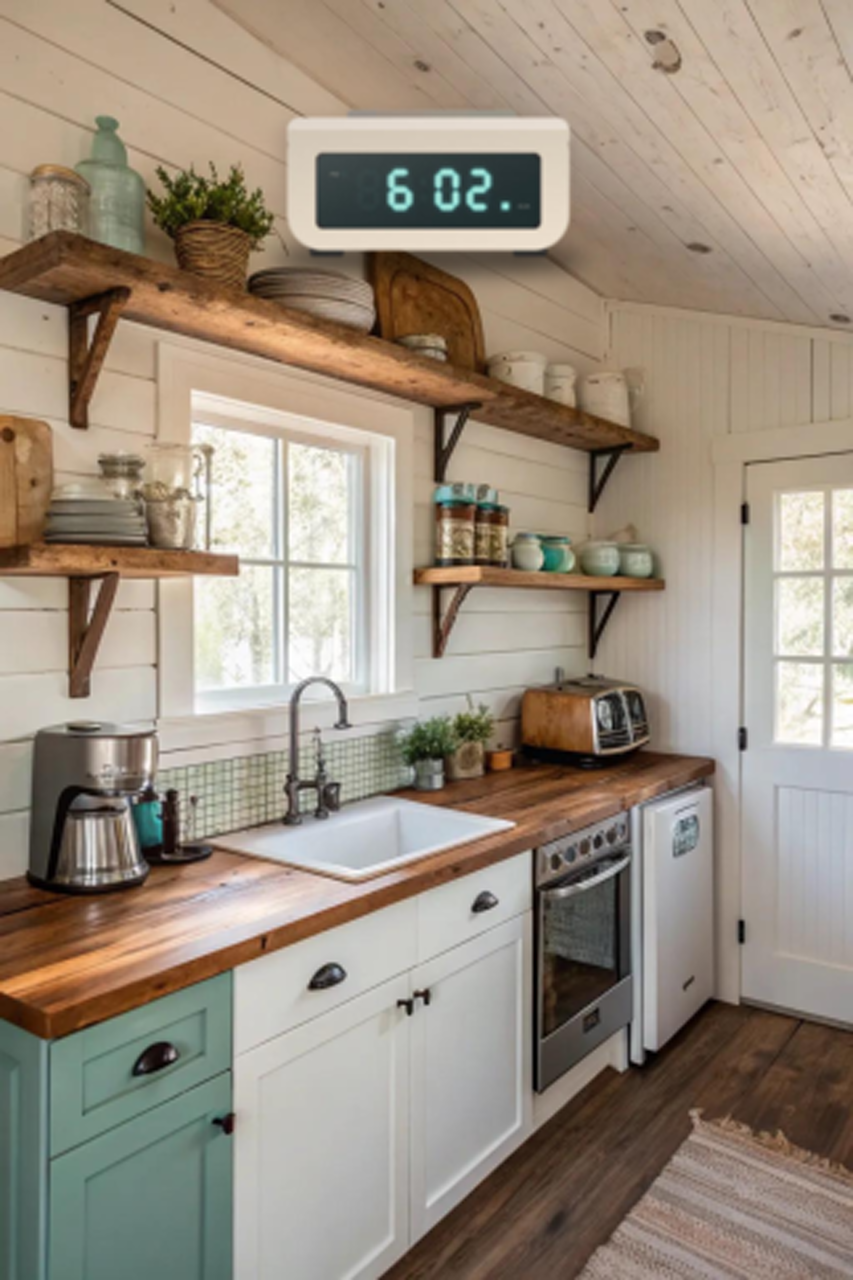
6:02
